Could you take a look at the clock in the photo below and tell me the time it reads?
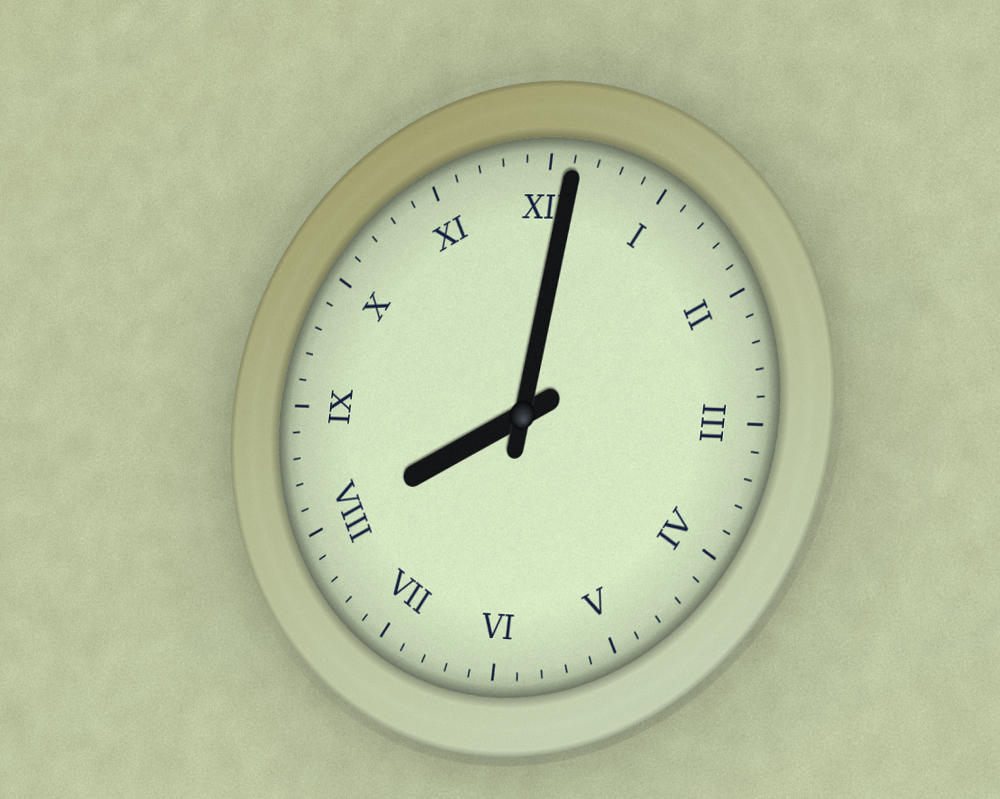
8:01
